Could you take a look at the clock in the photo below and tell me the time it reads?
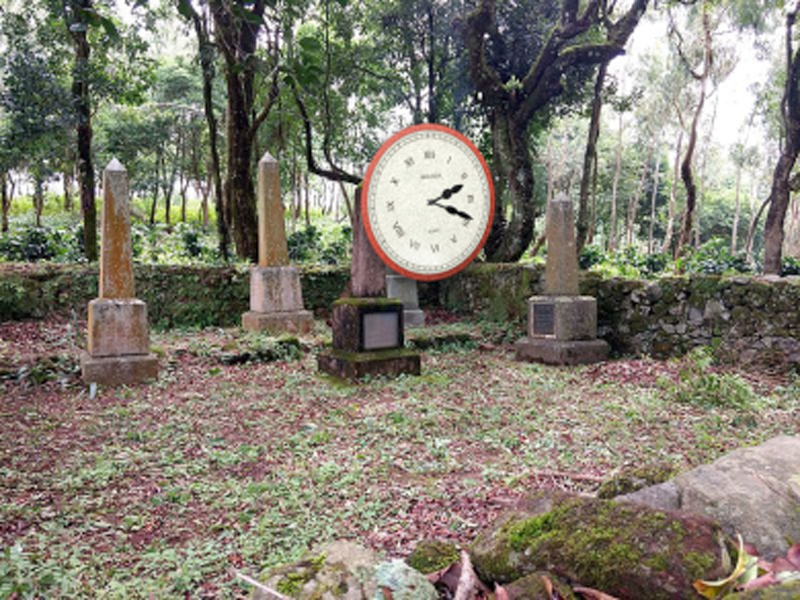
2:19
